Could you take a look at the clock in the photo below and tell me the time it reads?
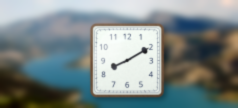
8:10
